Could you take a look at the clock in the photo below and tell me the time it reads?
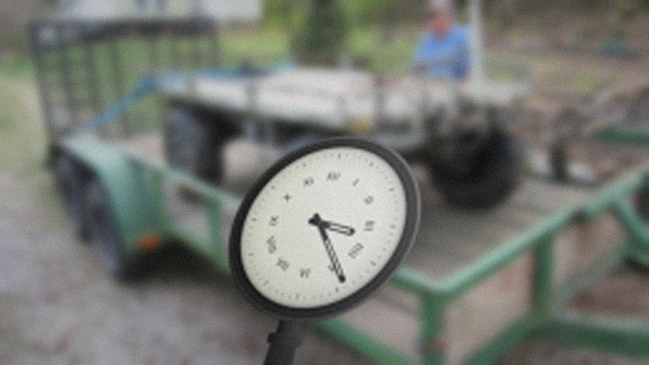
3:24
